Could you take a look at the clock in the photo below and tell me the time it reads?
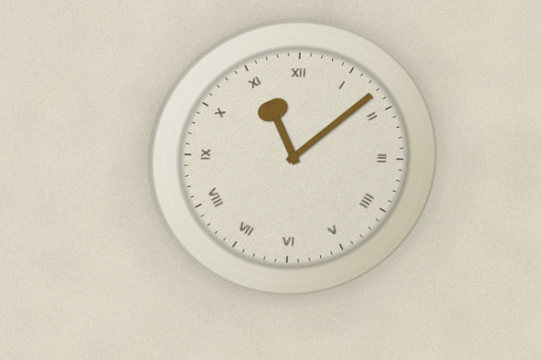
11:08
